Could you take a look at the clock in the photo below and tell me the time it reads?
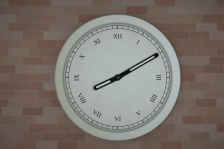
8:10
